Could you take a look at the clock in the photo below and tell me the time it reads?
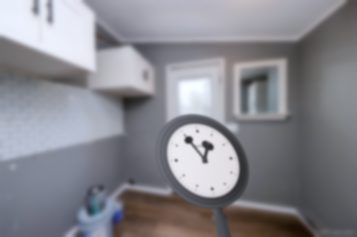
12:55
